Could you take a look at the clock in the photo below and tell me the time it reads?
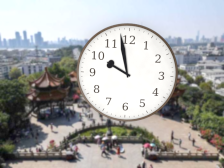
9:58
